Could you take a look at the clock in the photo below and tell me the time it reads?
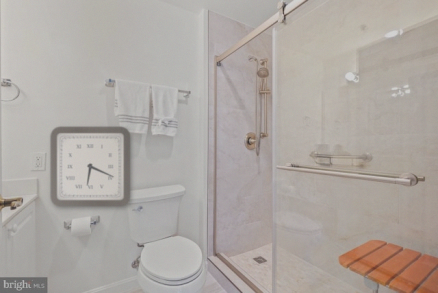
6:19
